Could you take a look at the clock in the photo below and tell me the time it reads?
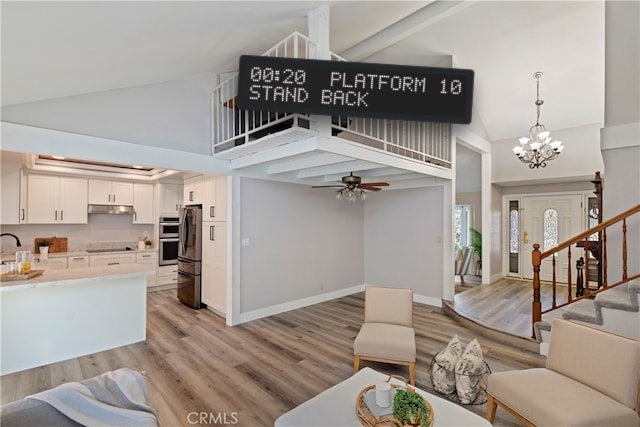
0:20
